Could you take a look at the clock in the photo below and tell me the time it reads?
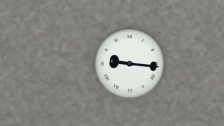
9:16
